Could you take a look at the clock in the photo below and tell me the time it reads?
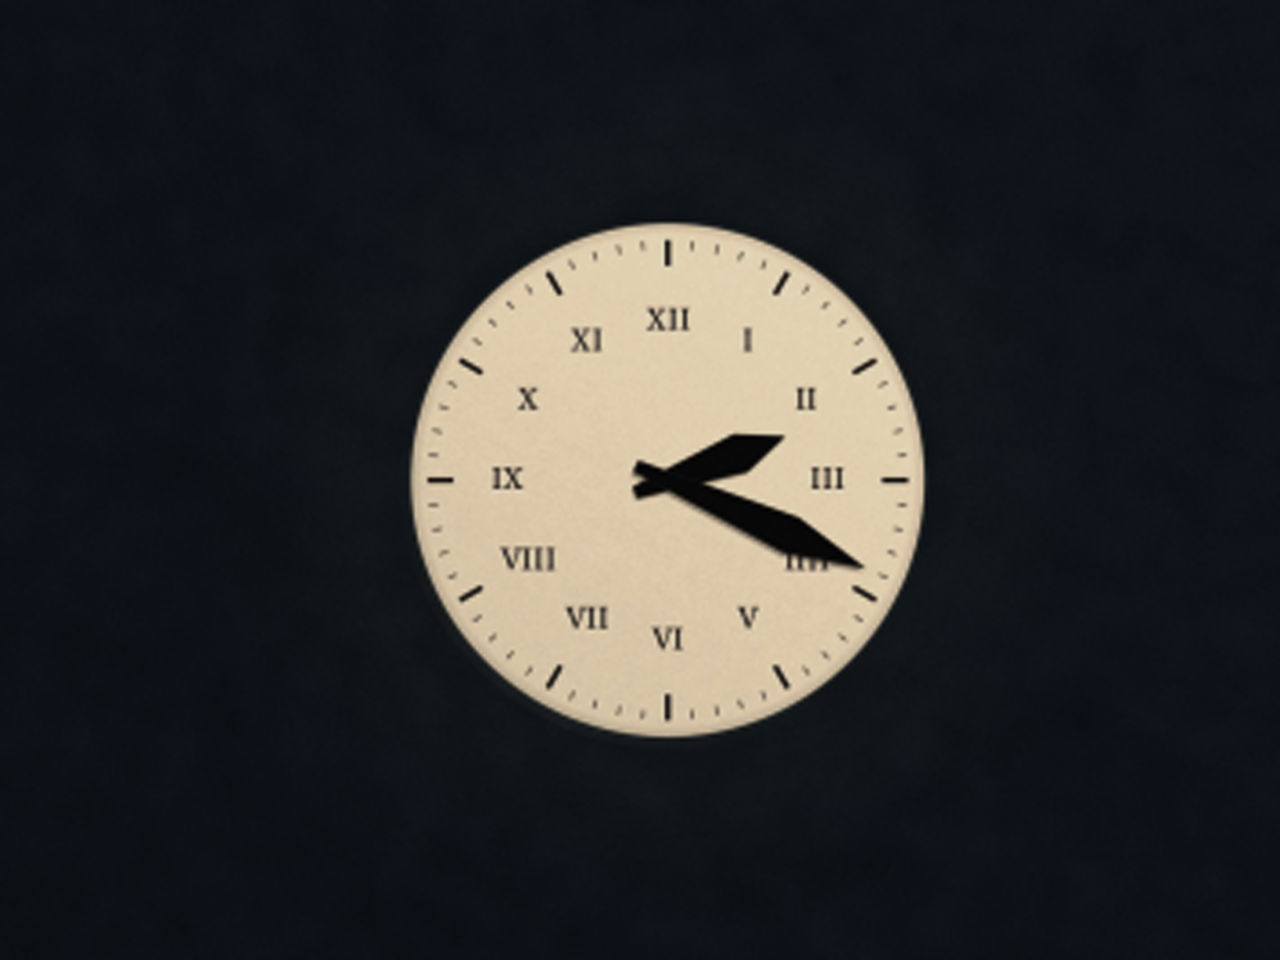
2:19
